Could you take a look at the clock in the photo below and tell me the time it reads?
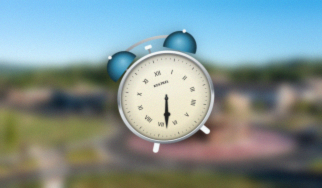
6:33
